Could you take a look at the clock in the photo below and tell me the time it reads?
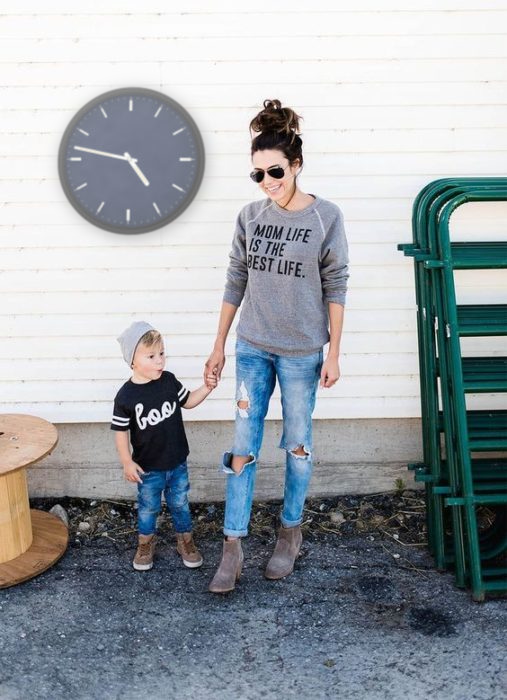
4:47
